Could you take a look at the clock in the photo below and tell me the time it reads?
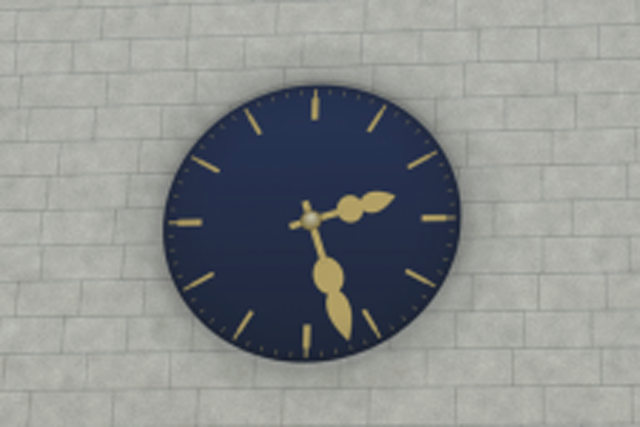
2:27
